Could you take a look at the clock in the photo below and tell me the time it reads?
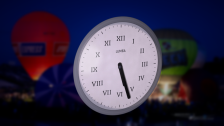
5:27
